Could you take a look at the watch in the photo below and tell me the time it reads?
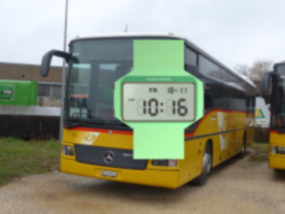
10:16
